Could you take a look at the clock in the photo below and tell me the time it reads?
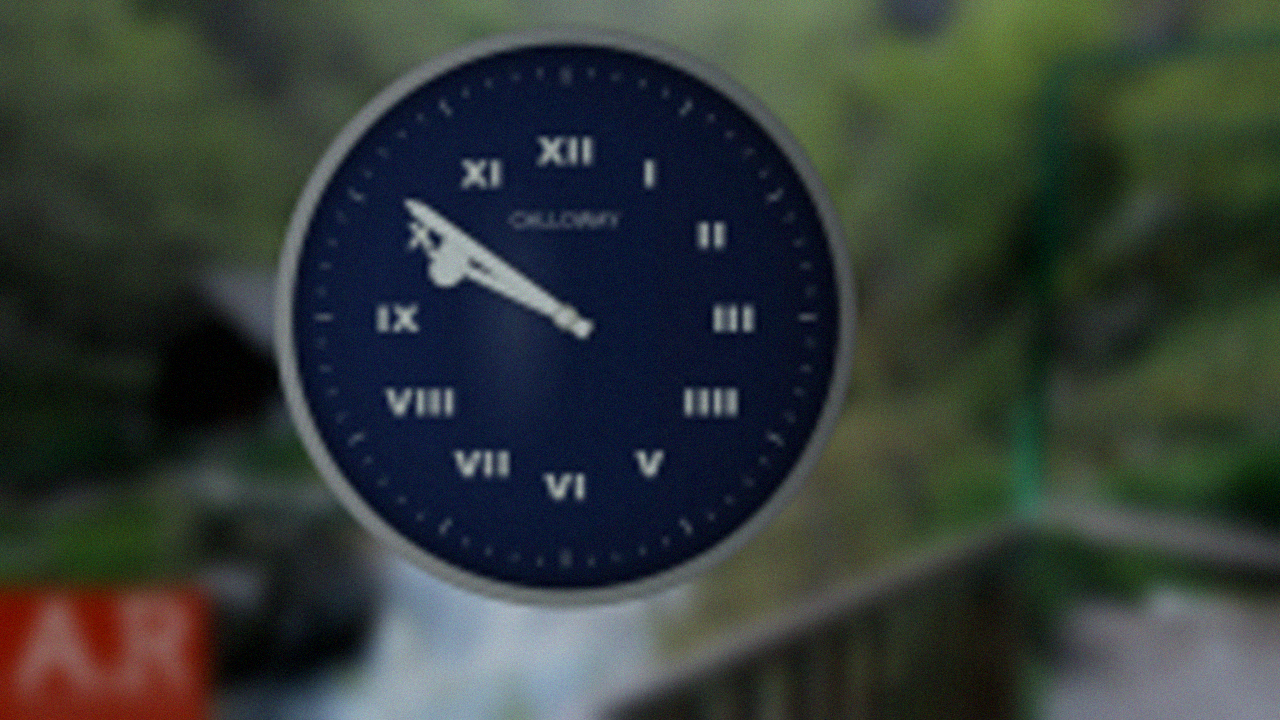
9:51
